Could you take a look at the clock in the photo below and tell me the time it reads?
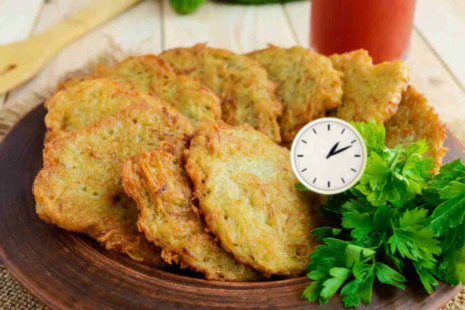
1:11
